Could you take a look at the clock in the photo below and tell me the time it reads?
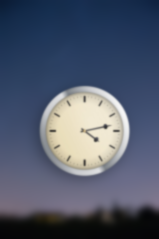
4:13
